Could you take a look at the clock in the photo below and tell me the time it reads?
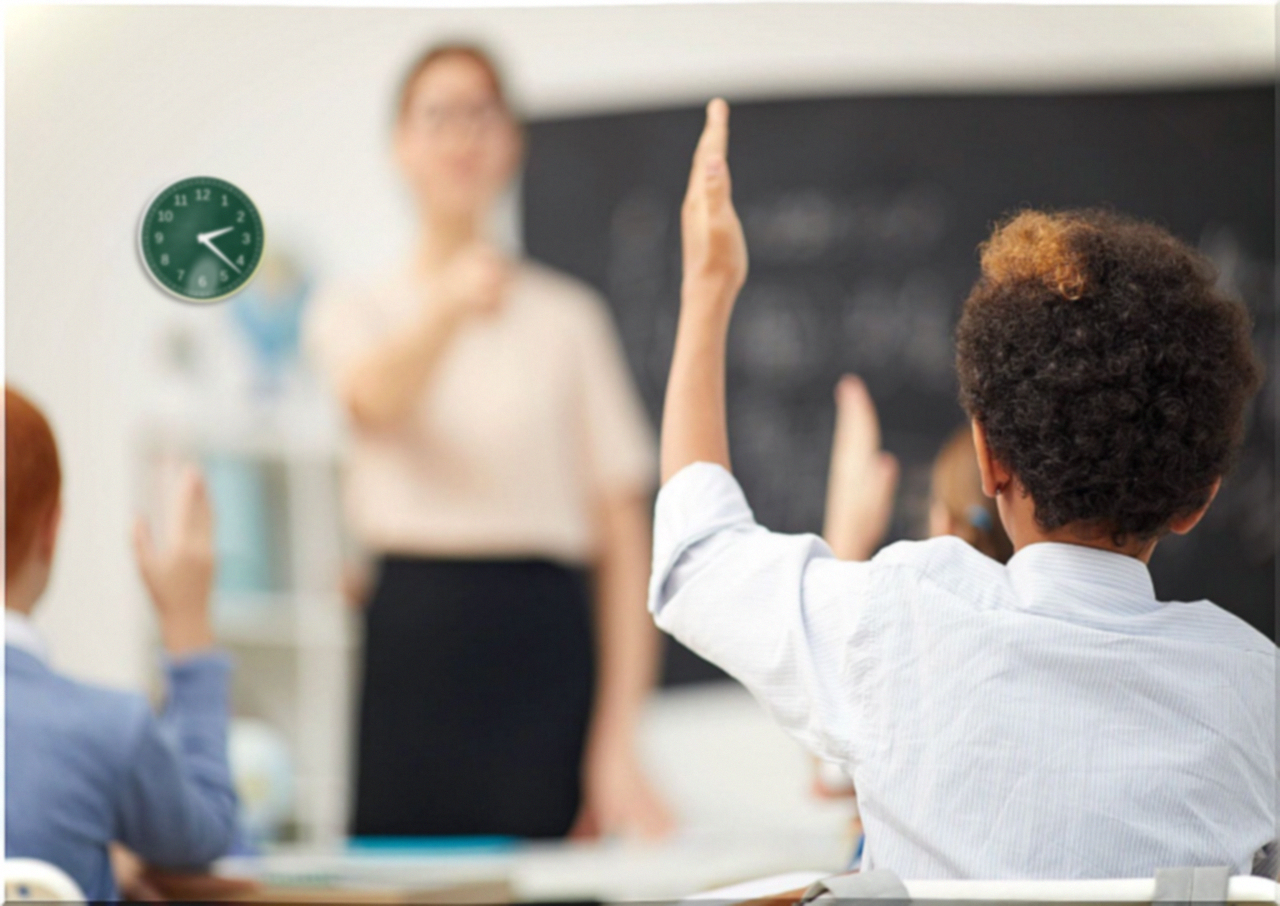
2:22
